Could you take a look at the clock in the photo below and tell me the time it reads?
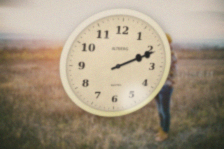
2:11
